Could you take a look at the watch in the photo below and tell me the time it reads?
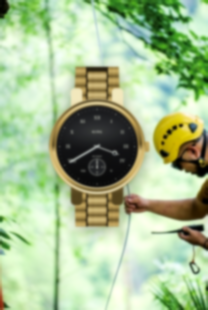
3:40
